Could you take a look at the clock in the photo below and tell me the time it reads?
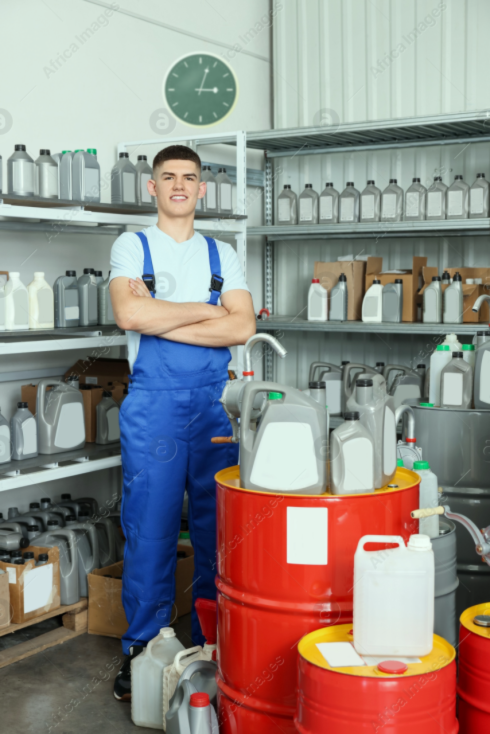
3:03
